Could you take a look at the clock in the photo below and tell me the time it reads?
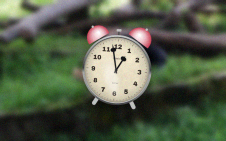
12:58
